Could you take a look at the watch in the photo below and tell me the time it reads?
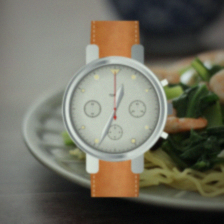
12:34
